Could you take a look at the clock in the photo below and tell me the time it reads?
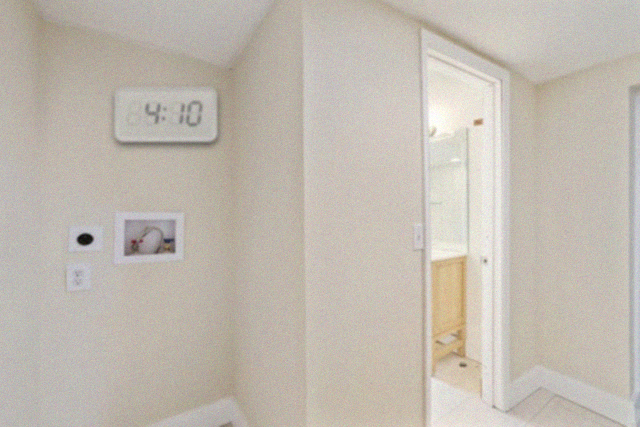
4:10
